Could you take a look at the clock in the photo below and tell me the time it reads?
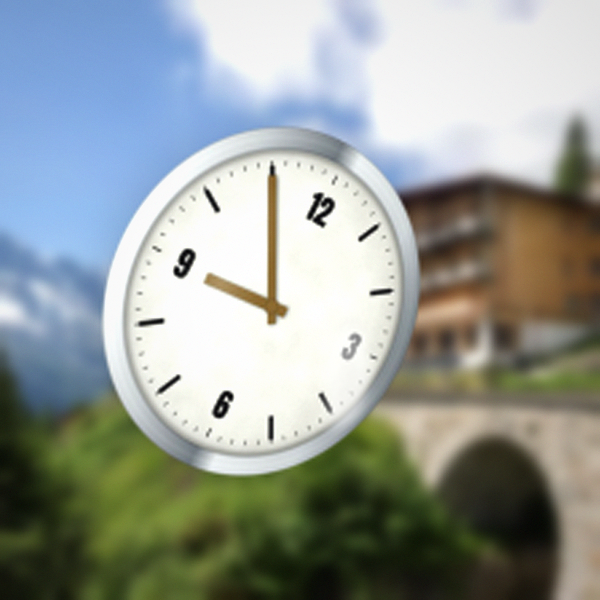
8:55
